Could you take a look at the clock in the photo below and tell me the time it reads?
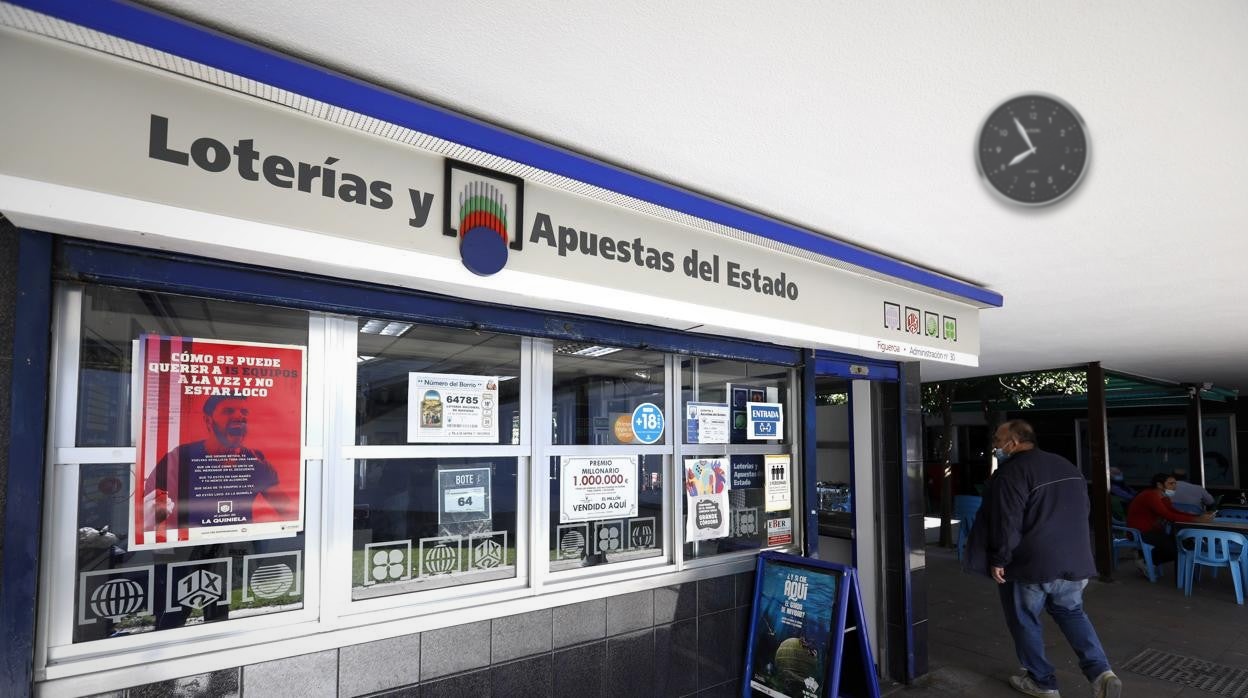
7:55
